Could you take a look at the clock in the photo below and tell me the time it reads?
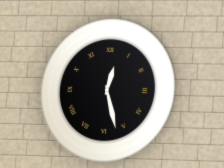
12:27
